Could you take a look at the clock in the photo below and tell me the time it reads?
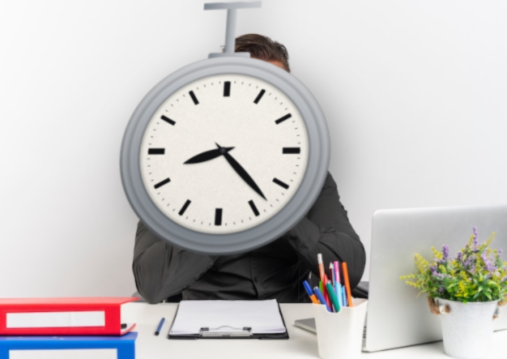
8:23
